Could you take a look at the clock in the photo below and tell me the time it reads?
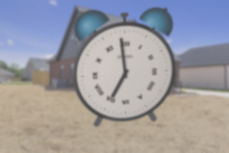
6:59
